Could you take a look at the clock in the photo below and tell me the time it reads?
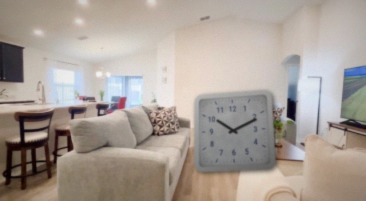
10:11
